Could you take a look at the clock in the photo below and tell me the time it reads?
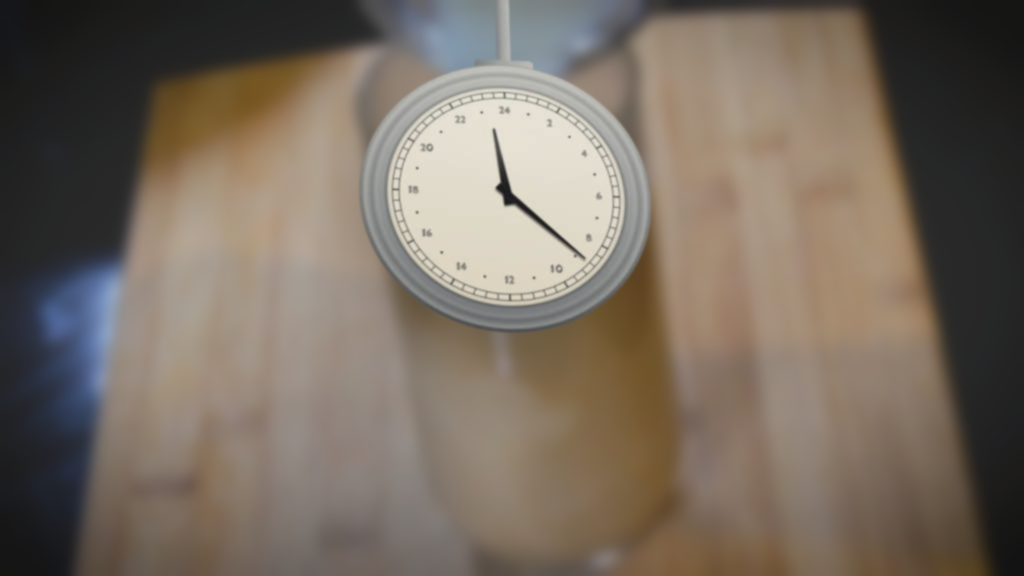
23:22
